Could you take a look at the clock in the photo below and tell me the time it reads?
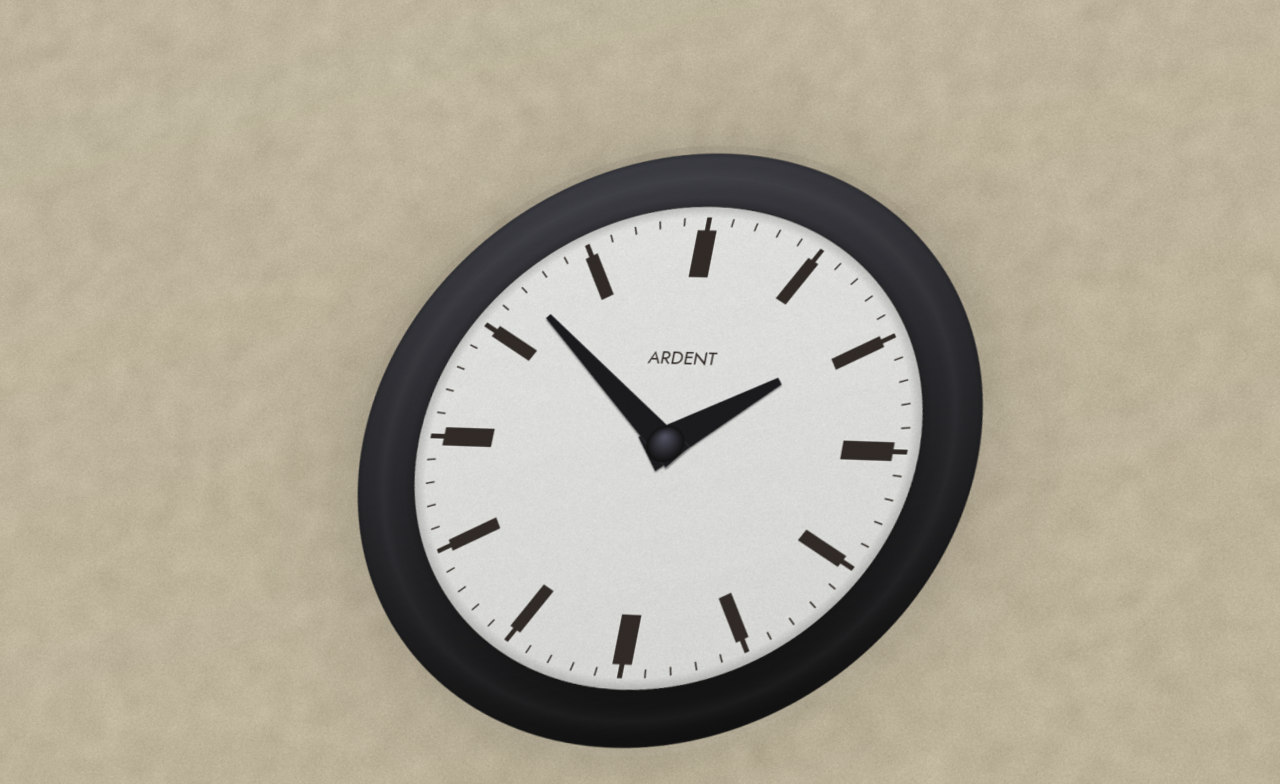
1:52
